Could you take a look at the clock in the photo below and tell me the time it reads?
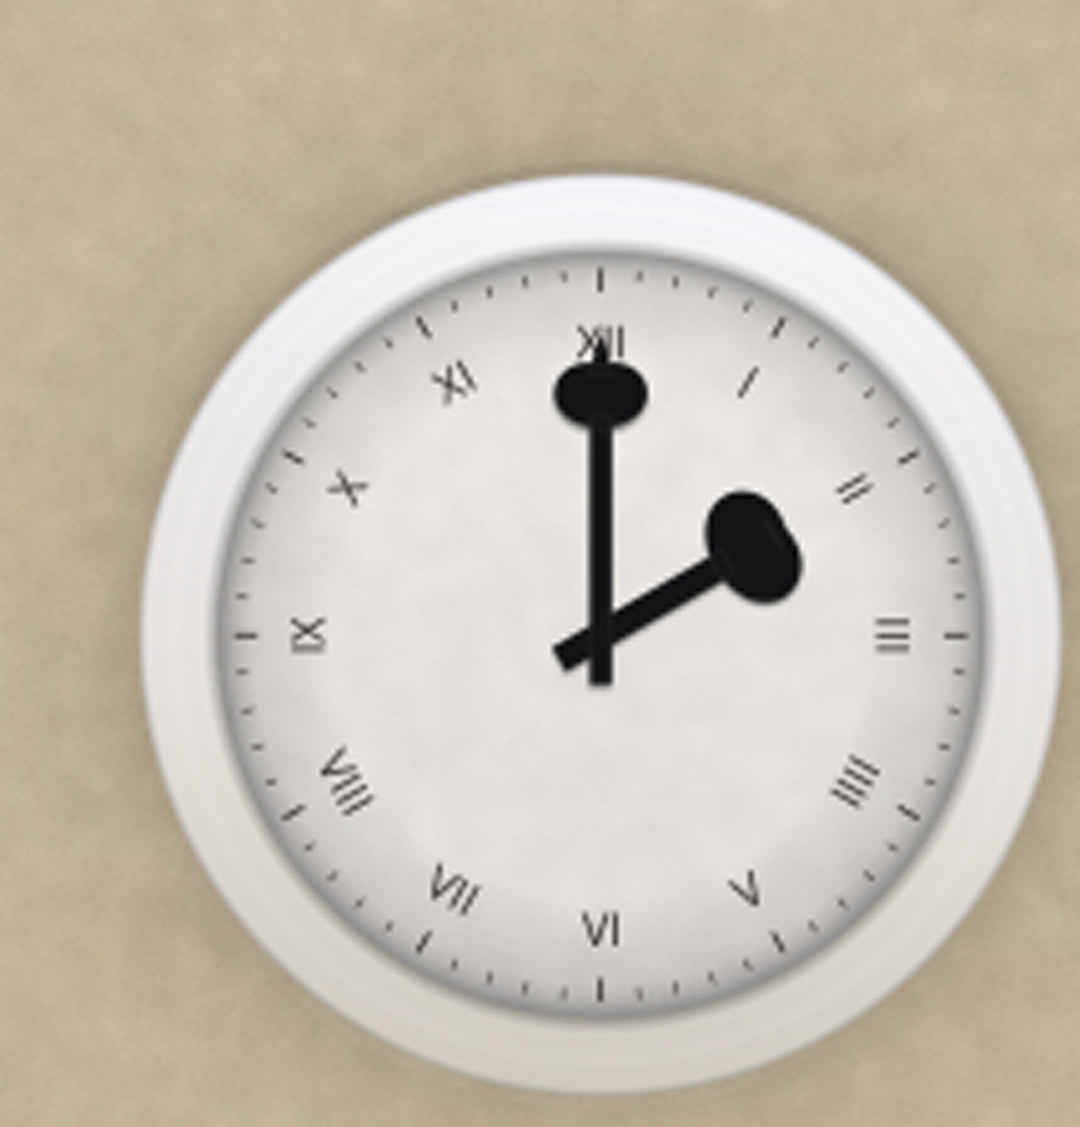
2:00
